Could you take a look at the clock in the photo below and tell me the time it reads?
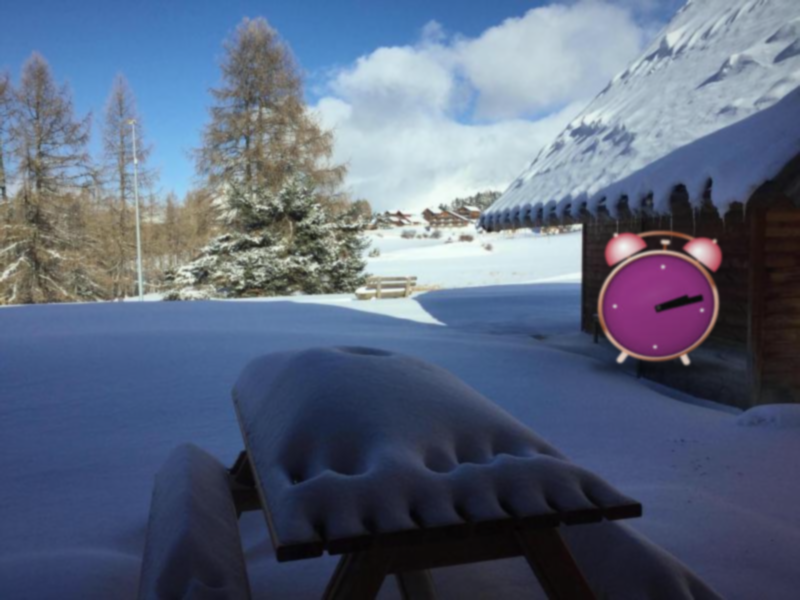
2:12
